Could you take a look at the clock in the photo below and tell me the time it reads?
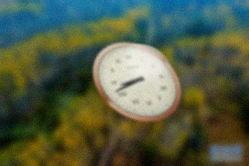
8:42
